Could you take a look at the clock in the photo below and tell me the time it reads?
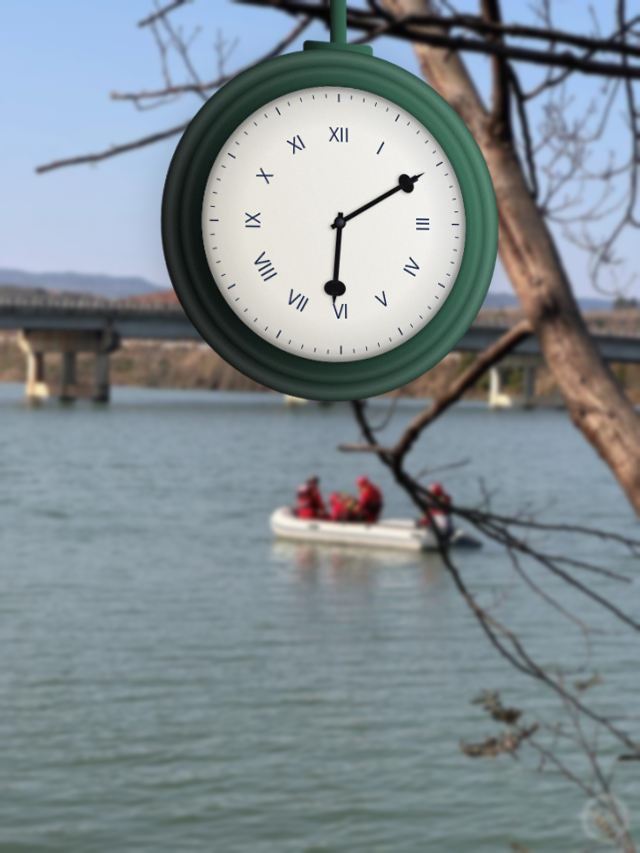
6:10
